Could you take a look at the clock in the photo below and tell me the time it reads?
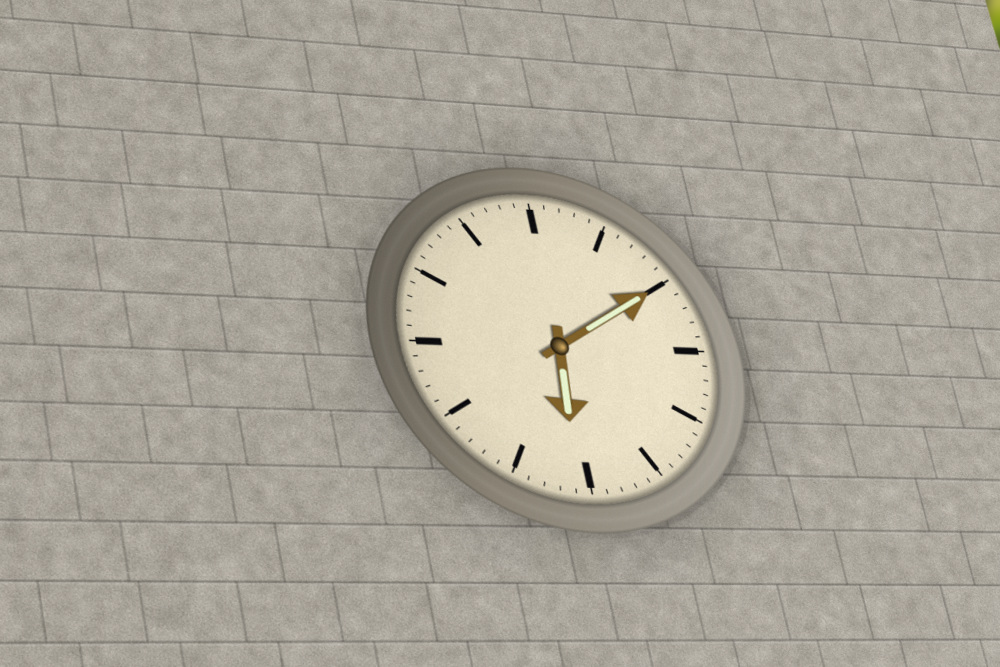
6:10
